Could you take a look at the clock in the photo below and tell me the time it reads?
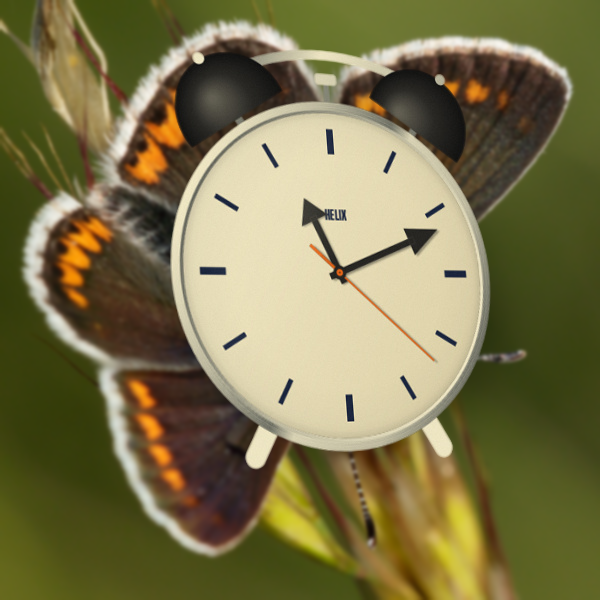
11:11:22
